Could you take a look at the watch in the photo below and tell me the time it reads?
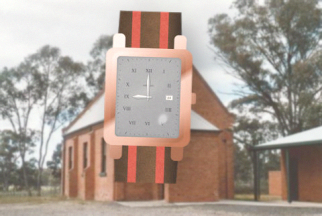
9:00
